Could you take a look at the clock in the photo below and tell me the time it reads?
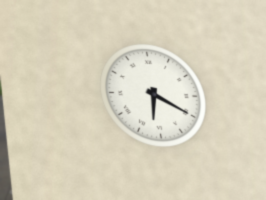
6:20
